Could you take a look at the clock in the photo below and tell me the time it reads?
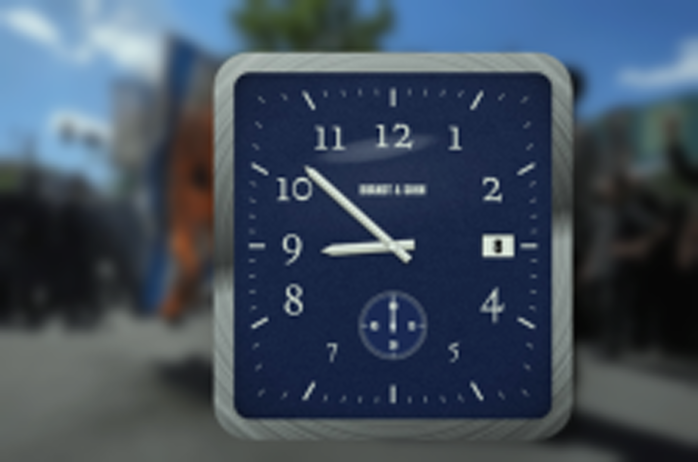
8:52
